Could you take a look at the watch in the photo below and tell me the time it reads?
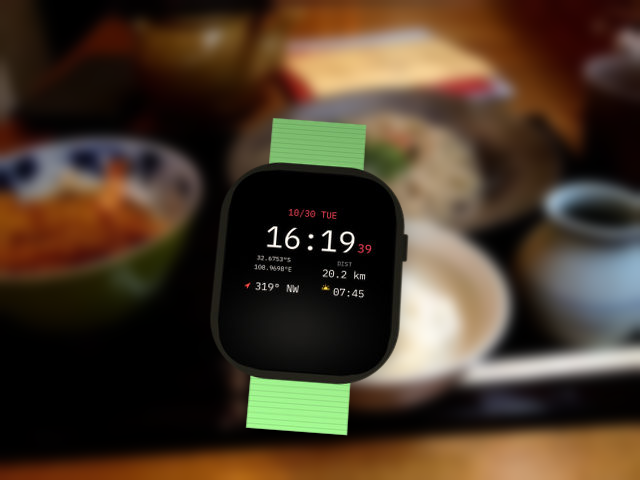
16:19:39
